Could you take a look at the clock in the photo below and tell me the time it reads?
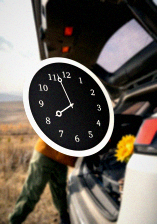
7:57
